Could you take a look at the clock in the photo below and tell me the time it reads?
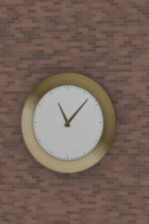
11:07
